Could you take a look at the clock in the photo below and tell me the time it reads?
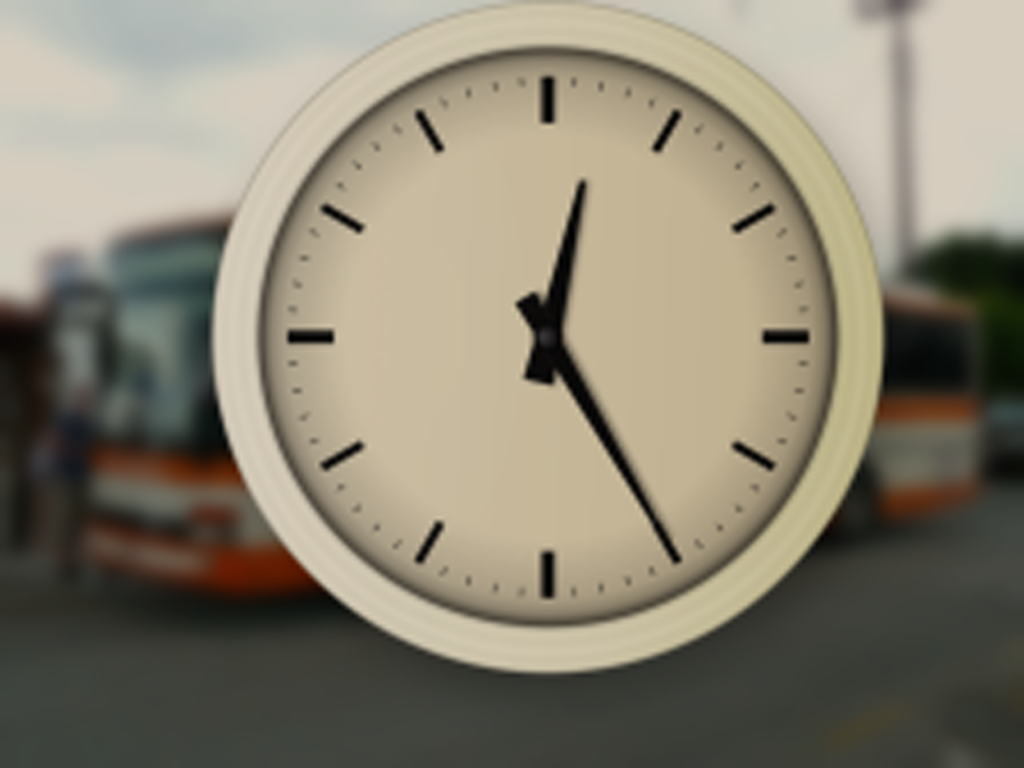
12:25
